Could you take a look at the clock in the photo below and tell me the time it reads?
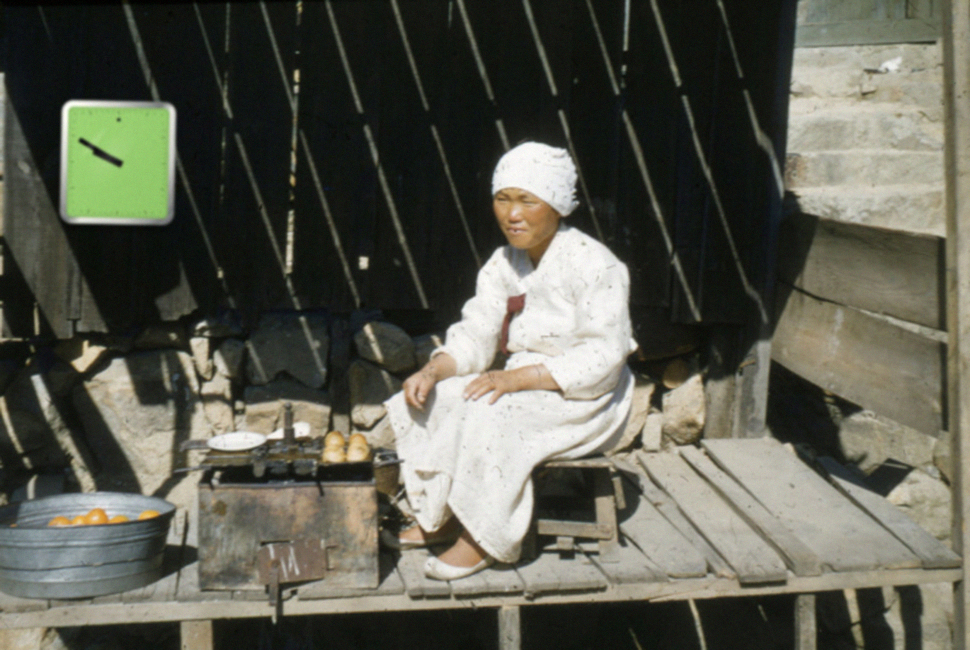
9:50
